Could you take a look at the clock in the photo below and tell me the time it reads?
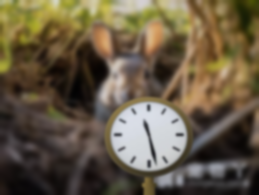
11:28
